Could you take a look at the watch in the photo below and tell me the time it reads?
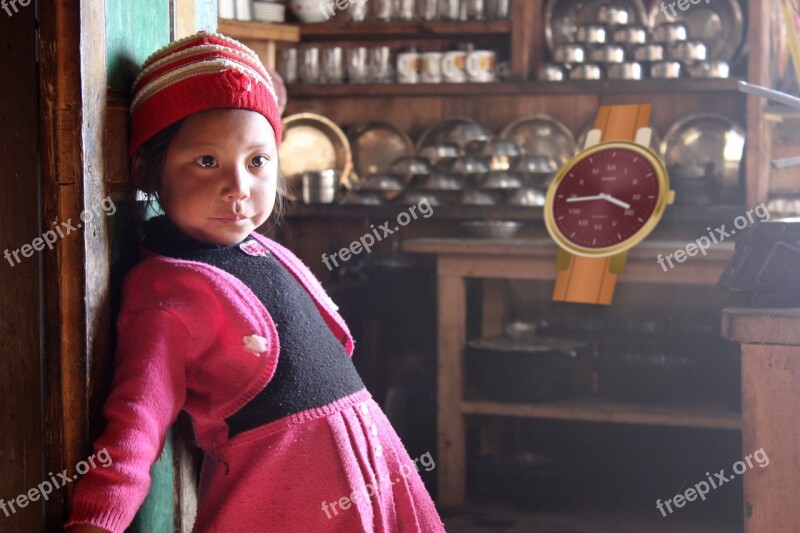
3:44
